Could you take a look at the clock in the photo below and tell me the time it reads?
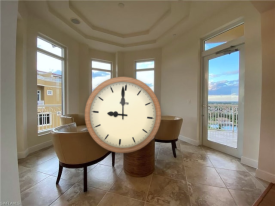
8:59
